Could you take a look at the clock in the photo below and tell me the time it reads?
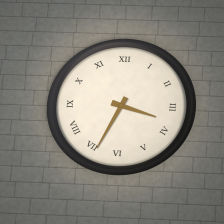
3:34
